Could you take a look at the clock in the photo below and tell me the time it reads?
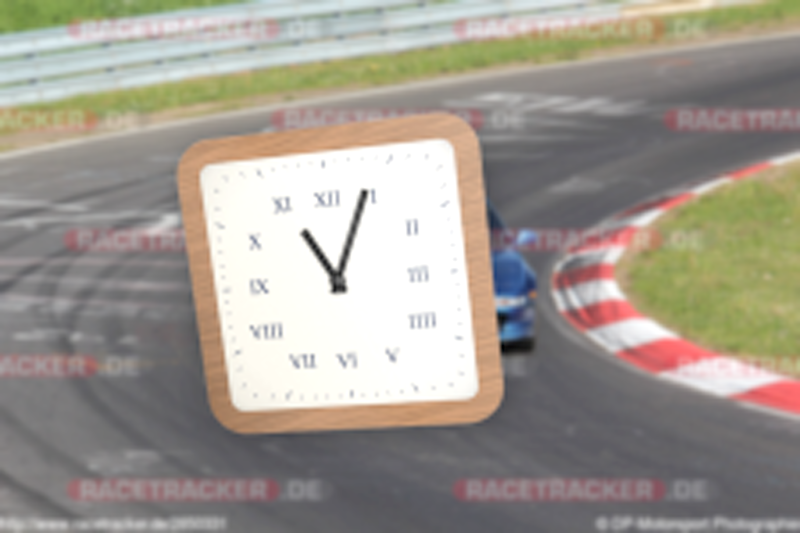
11:04
